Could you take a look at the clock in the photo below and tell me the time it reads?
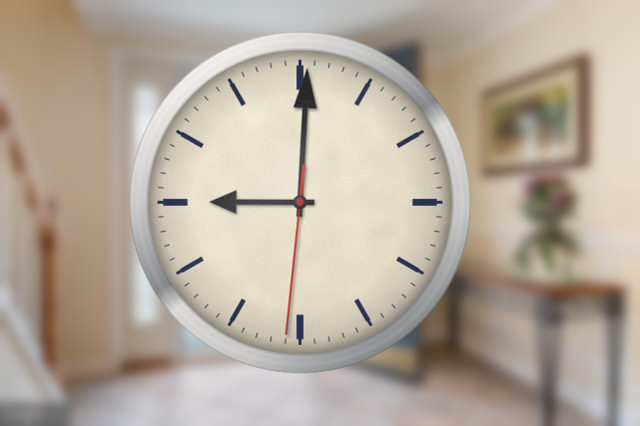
9:00:31
